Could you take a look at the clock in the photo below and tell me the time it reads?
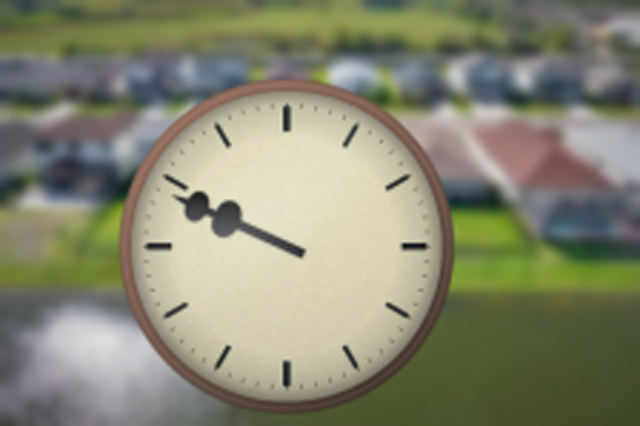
9:49
